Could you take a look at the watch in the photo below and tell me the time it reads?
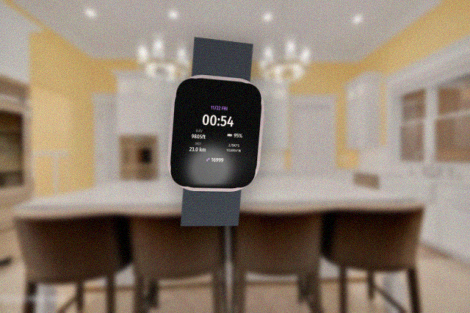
0:54
